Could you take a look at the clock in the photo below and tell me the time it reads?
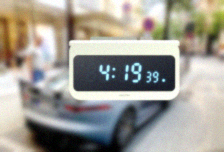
4:19:39
